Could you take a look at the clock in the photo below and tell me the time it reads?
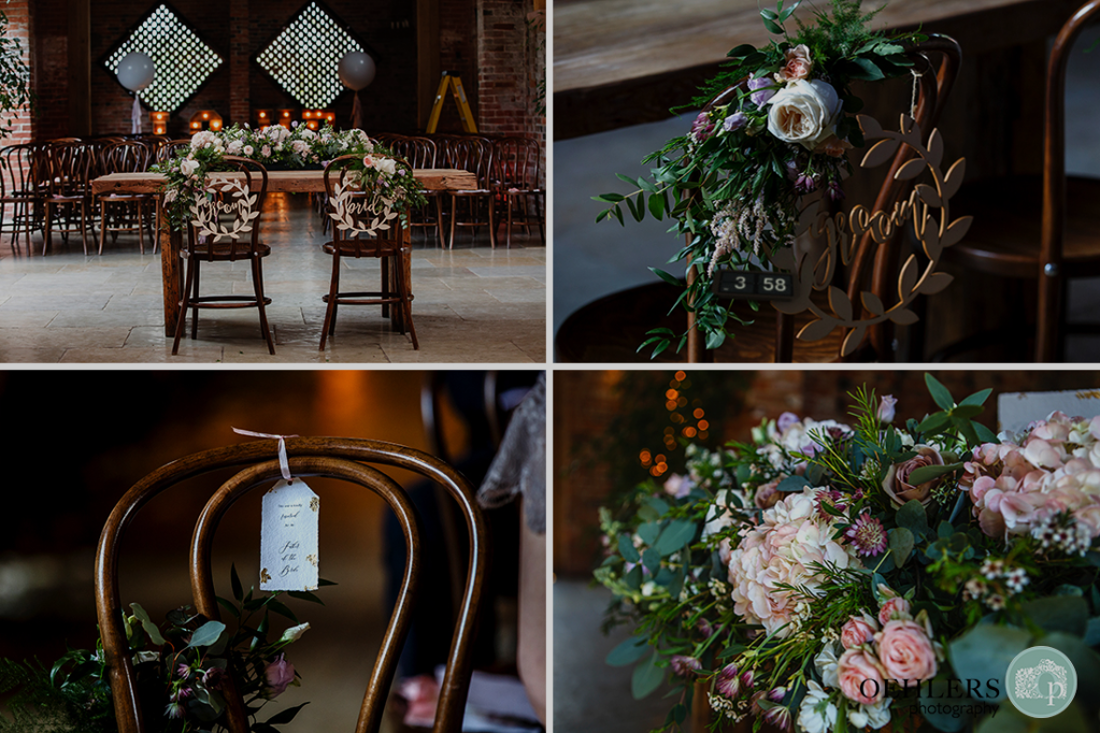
3:58
